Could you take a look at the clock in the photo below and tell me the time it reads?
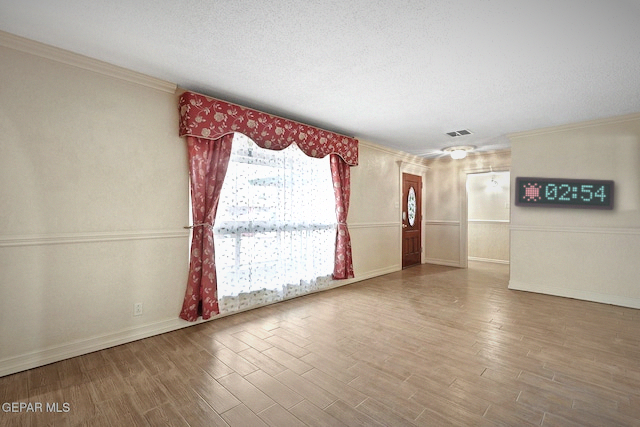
2:54
